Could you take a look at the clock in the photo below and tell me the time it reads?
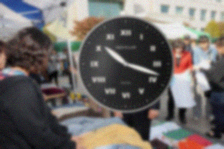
10:18
